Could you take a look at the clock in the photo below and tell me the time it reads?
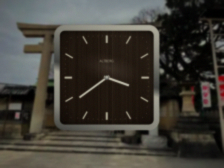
3:39
